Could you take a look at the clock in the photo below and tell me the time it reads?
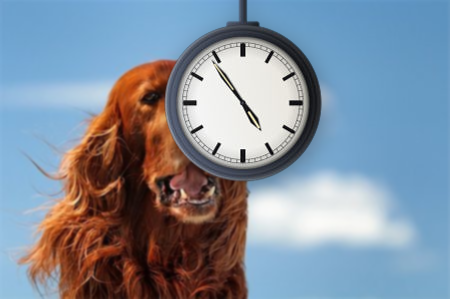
4:54
